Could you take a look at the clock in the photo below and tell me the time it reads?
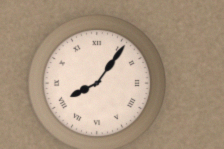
8:06
